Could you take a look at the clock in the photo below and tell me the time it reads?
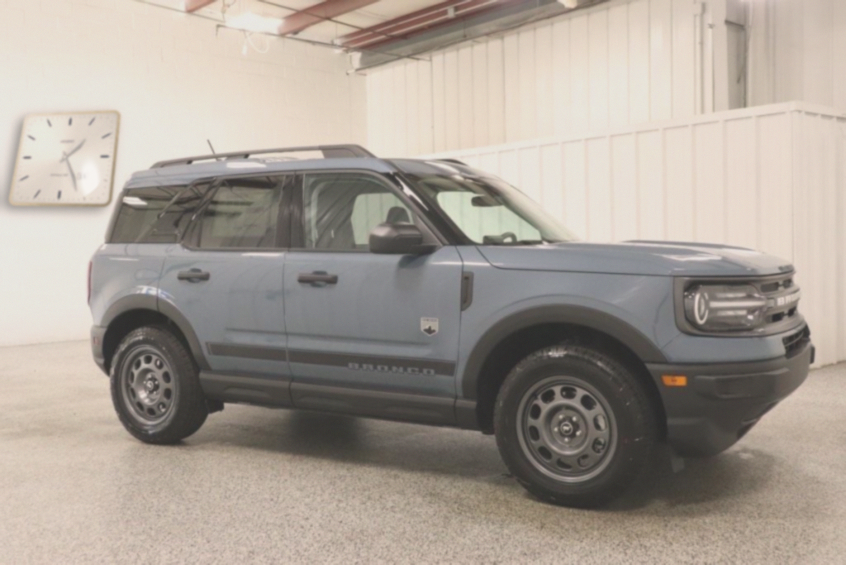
1:26
